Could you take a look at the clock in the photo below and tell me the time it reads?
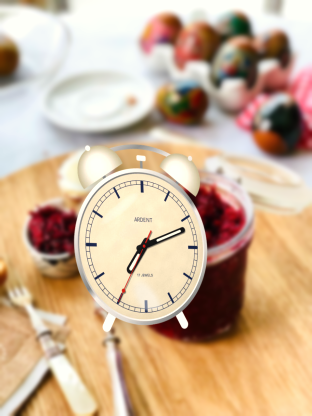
7:11:35
